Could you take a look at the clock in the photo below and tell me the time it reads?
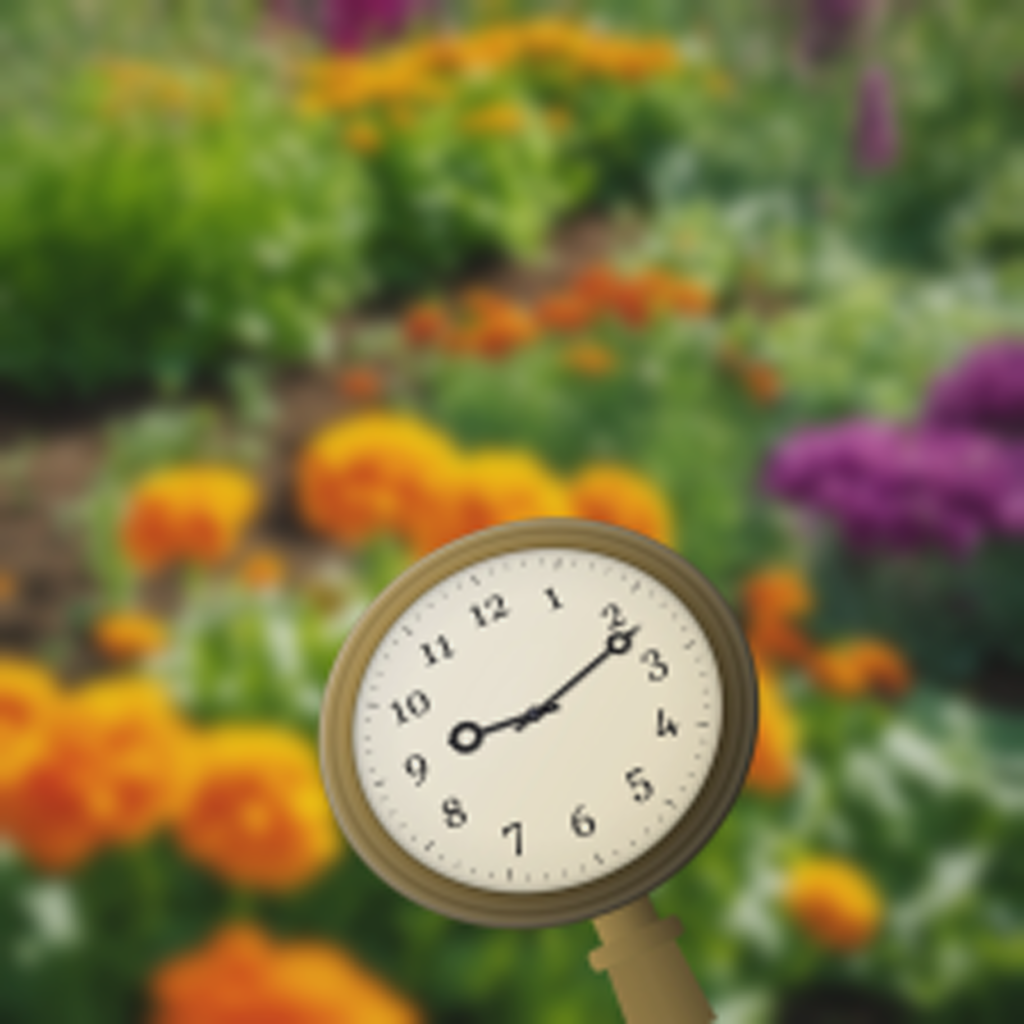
9:12
